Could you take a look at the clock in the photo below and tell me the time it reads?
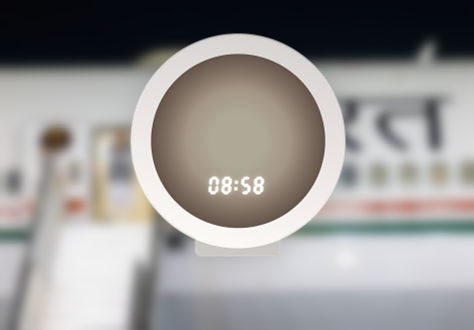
8:58
